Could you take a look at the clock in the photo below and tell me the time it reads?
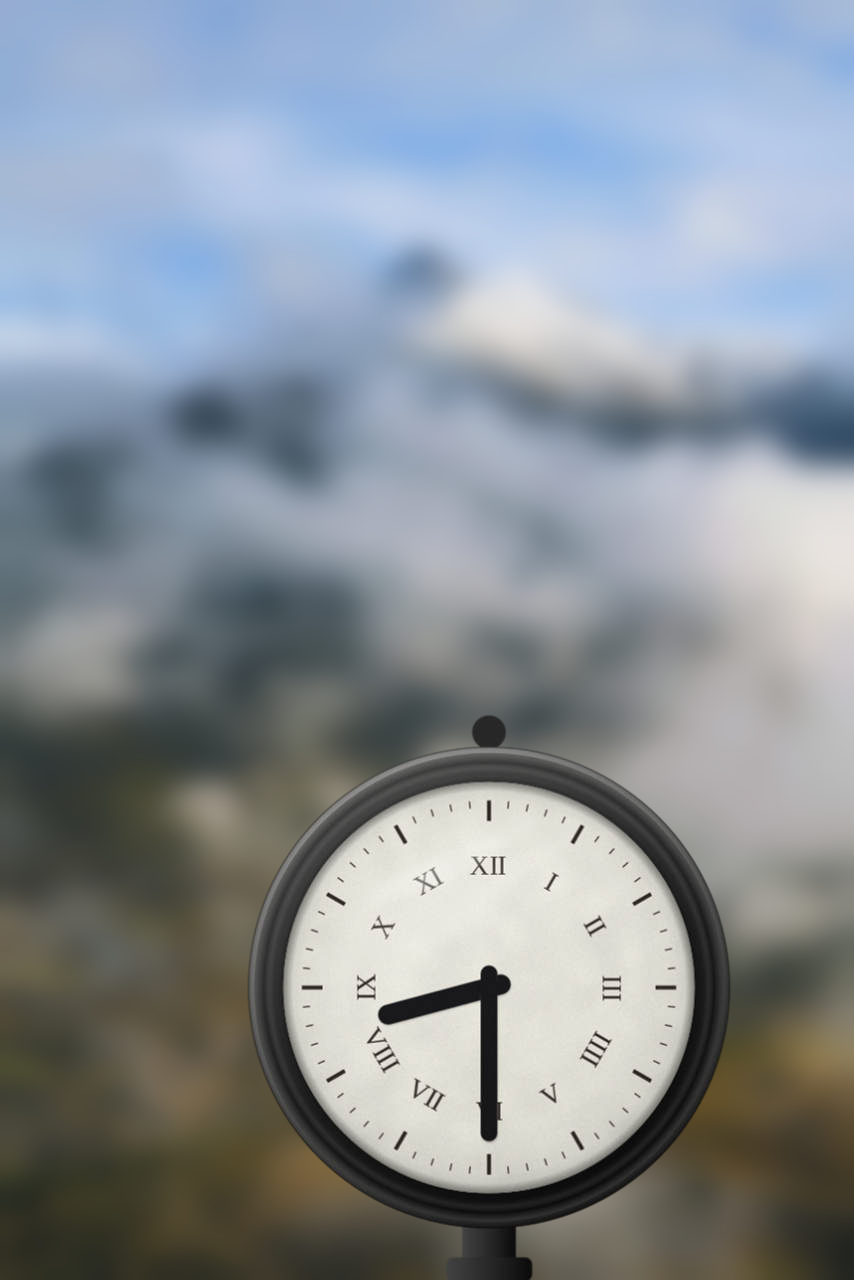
8:30
